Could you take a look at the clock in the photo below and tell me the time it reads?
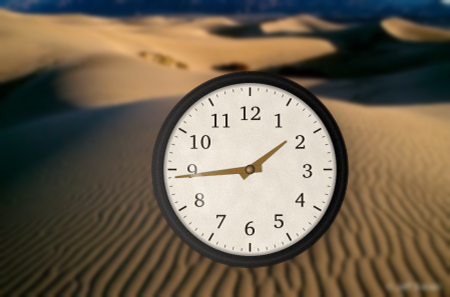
1:44
